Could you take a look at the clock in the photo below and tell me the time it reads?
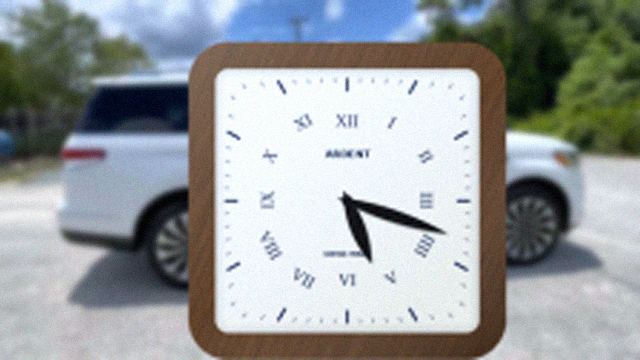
5:18
